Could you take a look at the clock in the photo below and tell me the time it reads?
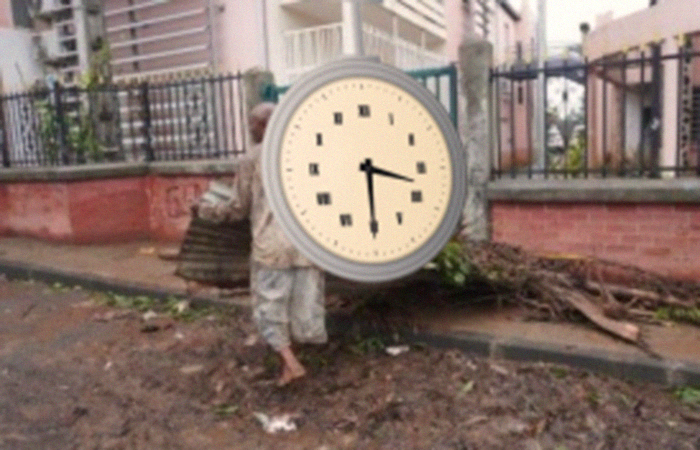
3:30
